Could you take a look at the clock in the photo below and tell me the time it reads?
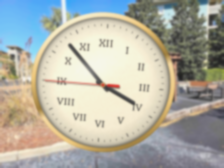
3:52:45
